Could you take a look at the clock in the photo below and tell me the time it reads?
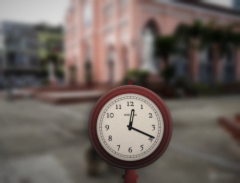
12:19
